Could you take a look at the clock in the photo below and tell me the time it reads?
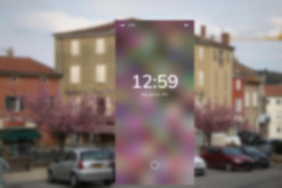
12:59
